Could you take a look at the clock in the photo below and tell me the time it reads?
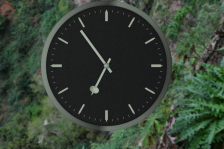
6:54
